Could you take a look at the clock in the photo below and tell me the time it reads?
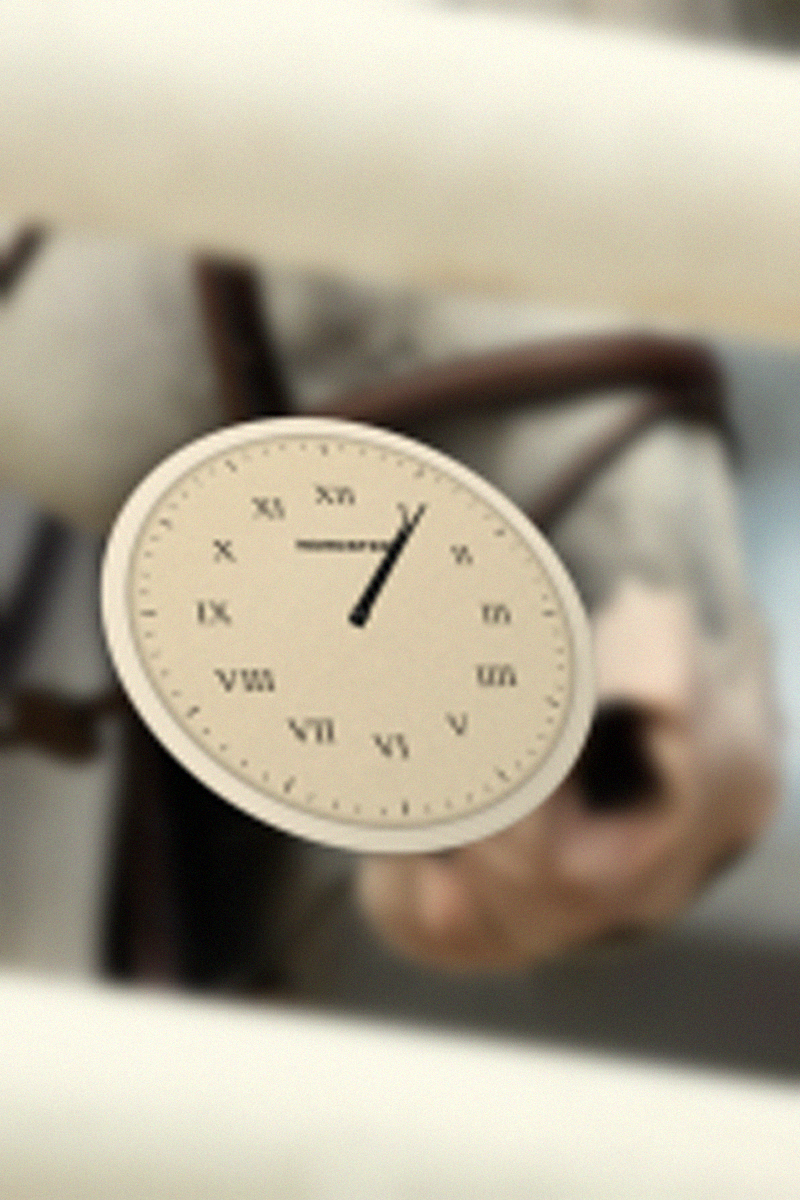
1:06
